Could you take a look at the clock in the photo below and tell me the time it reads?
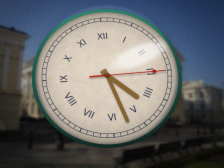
4:27:15
